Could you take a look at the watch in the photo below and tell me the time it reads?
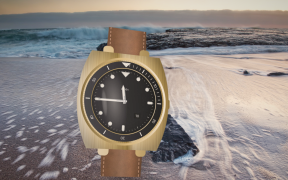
11:45
